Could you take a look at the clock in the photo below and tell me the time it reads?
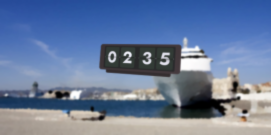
2:35
